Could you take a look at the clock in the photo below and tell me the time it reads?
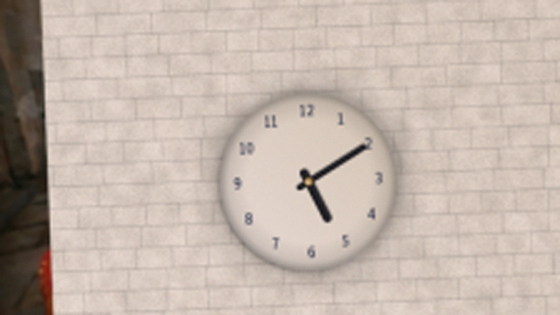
5:10
